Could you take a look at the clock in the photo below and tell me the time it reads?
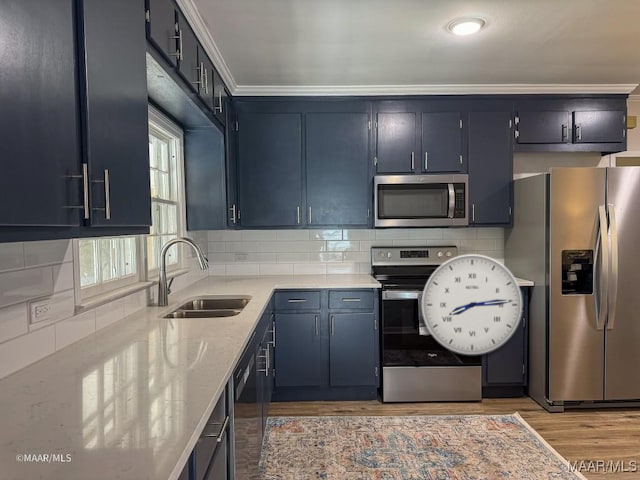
8:14
